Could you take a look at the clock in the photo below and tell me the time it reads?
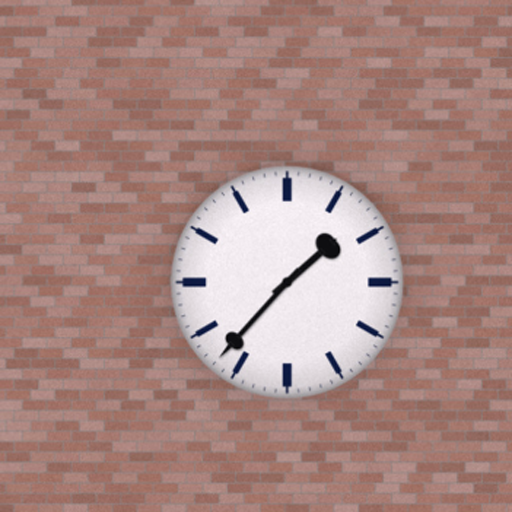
1:37
